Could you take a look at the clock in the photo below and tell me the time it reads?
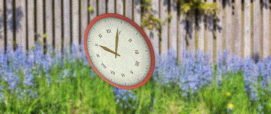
10:04
